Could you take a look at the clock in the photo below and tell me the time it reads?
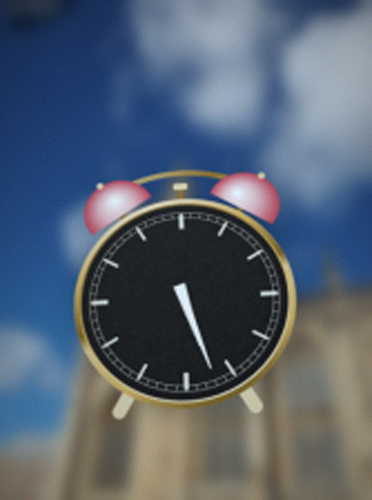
5:27
